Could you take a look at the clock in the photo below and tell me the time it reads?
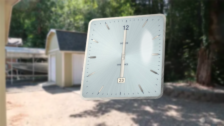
6:00
